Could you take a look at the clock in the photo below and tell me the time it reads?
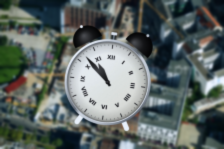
10:52
